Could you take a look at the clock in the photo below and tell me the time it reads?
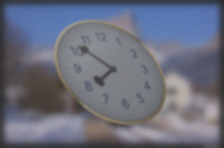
7:52
